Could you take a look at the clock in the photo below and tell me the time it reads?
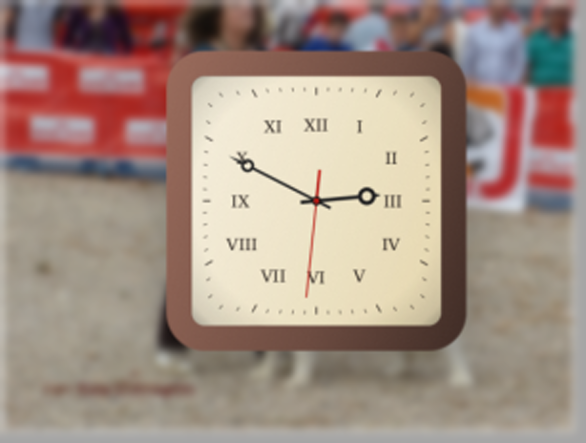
2:49:31
